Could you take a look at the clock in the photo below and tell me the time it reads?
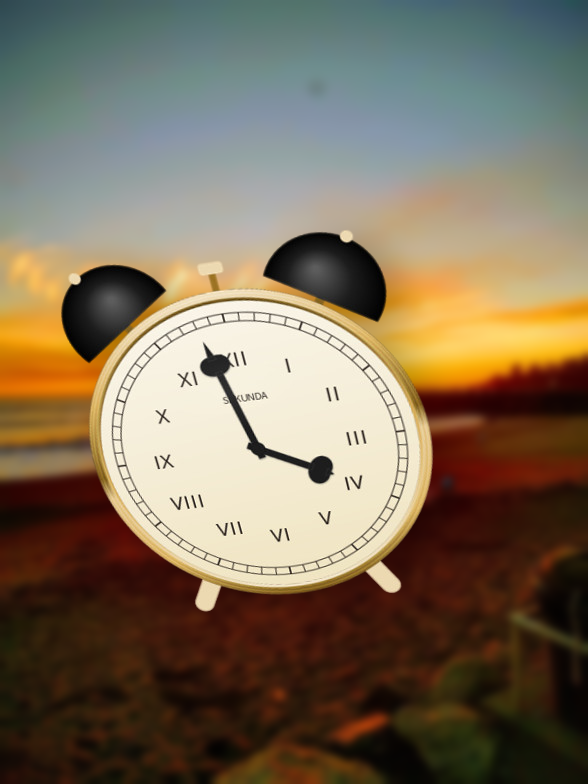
3:58
